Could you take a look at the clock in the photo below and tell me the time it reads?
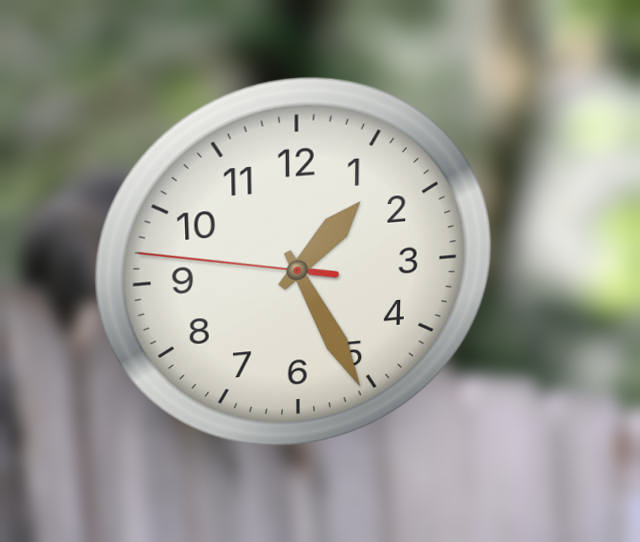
1:25:47
